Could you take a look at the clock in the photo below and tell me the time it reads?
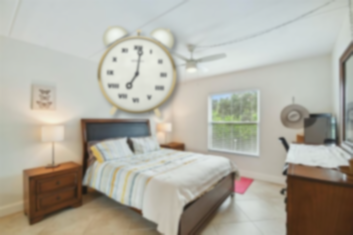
7:01
